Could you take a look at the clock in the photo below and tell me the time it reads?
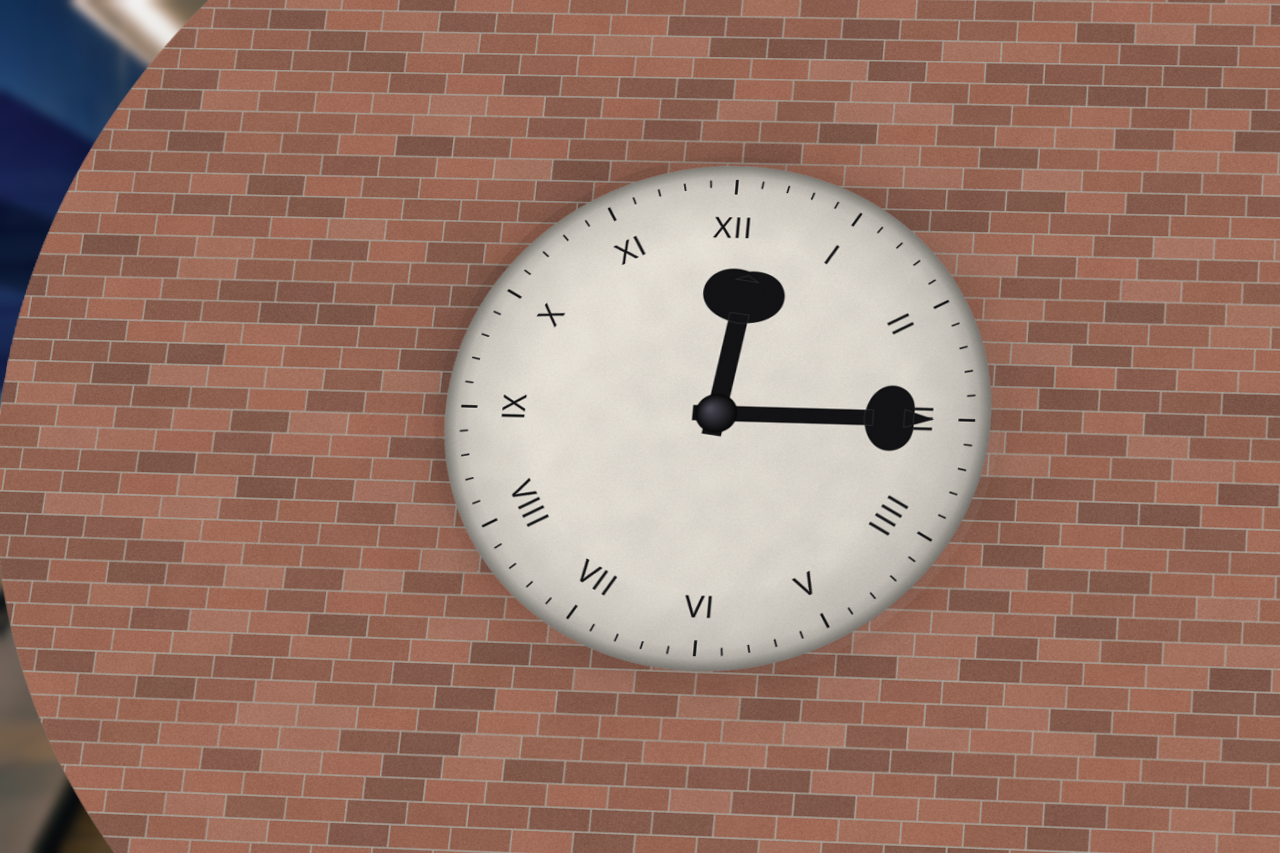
12:15
